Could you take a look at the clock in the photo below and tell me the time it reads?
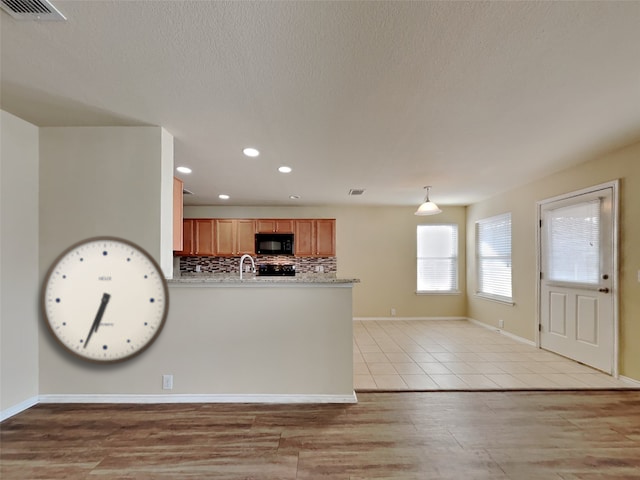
6:34
